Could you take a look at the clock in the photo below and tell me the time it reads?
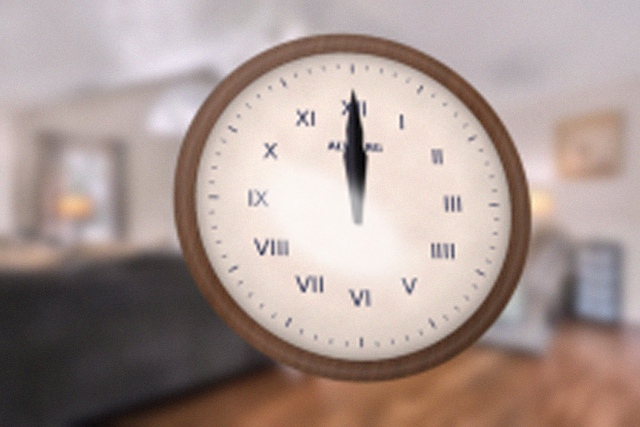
12:00
